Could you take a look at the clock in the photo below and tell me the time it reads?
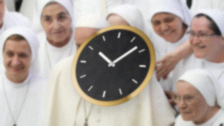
10:08
